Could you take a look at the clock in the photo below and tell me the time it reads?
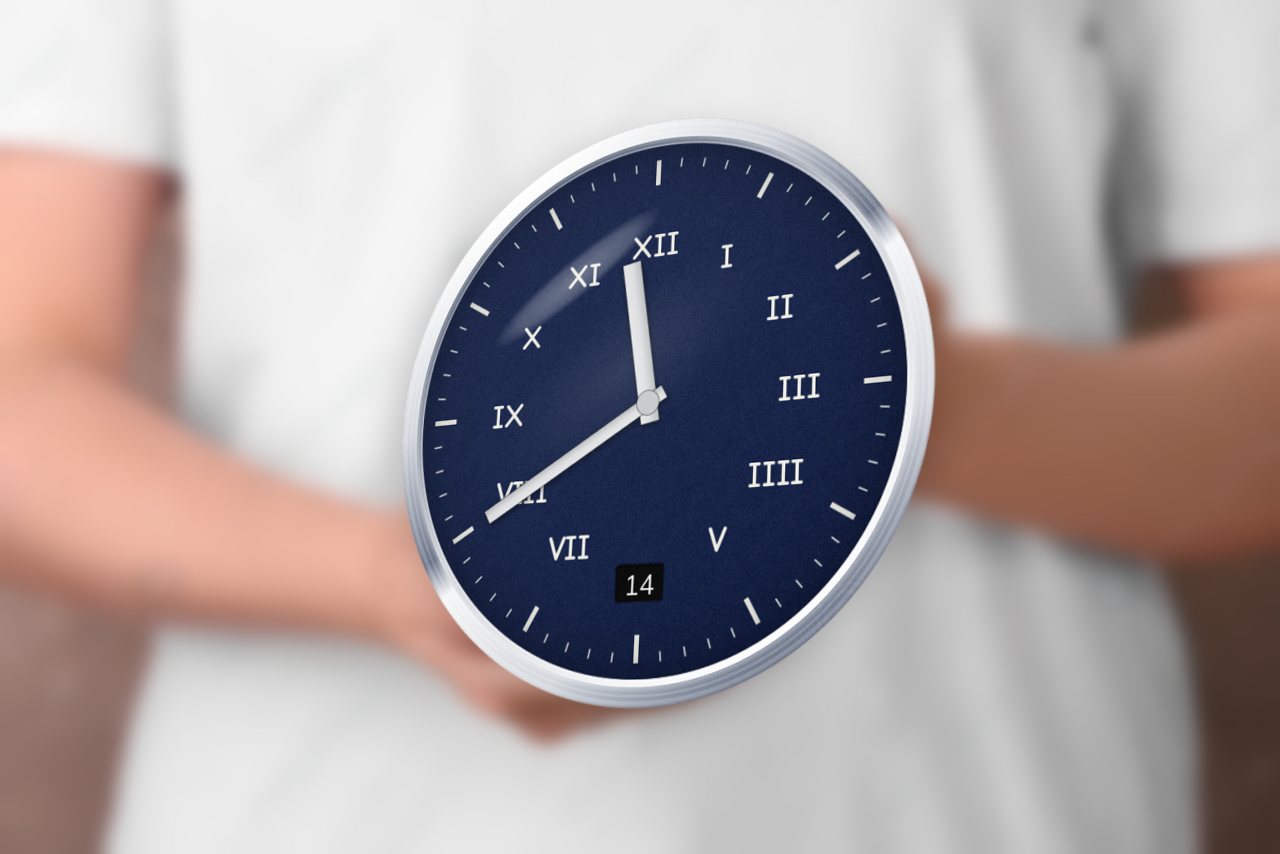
11:40
